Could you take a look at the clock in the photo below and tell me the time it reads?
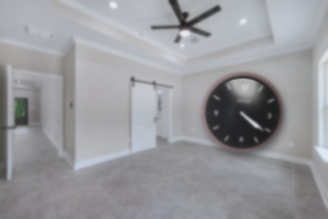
4:21
